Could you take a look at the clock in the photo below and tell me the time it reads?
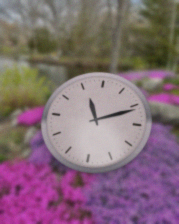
11:11
